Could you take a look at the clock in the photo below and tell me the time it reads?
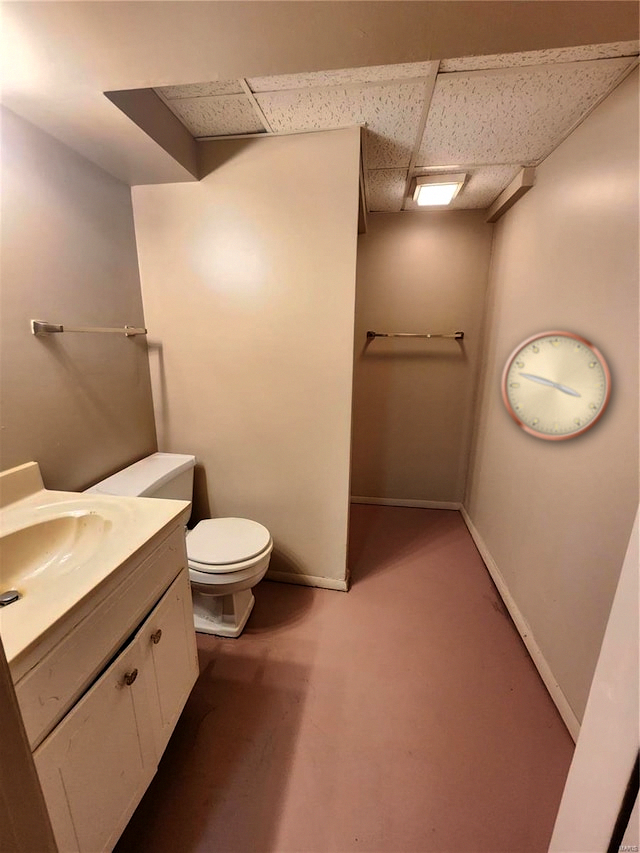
3:48
